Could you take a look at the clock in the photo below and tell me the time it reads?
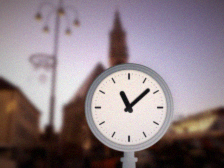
11:08
